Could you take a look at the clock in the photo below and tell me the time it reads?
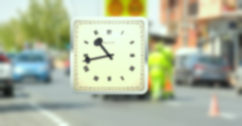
10:43
